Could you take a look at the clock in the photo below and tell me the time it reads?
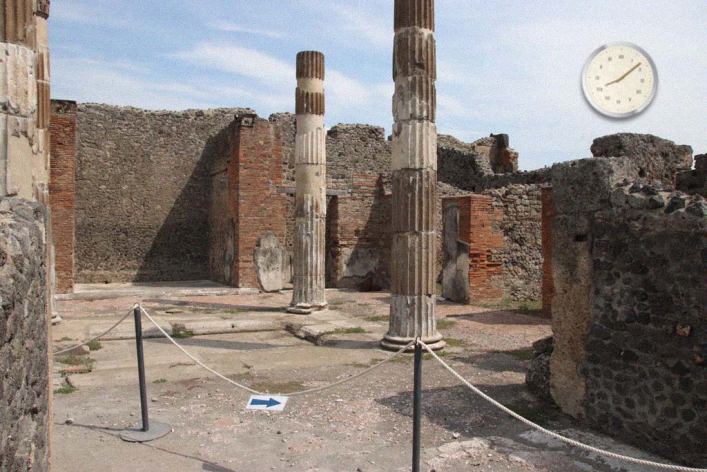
8:08
